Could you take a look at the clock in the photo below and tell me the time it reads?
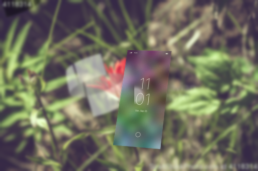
11:01
